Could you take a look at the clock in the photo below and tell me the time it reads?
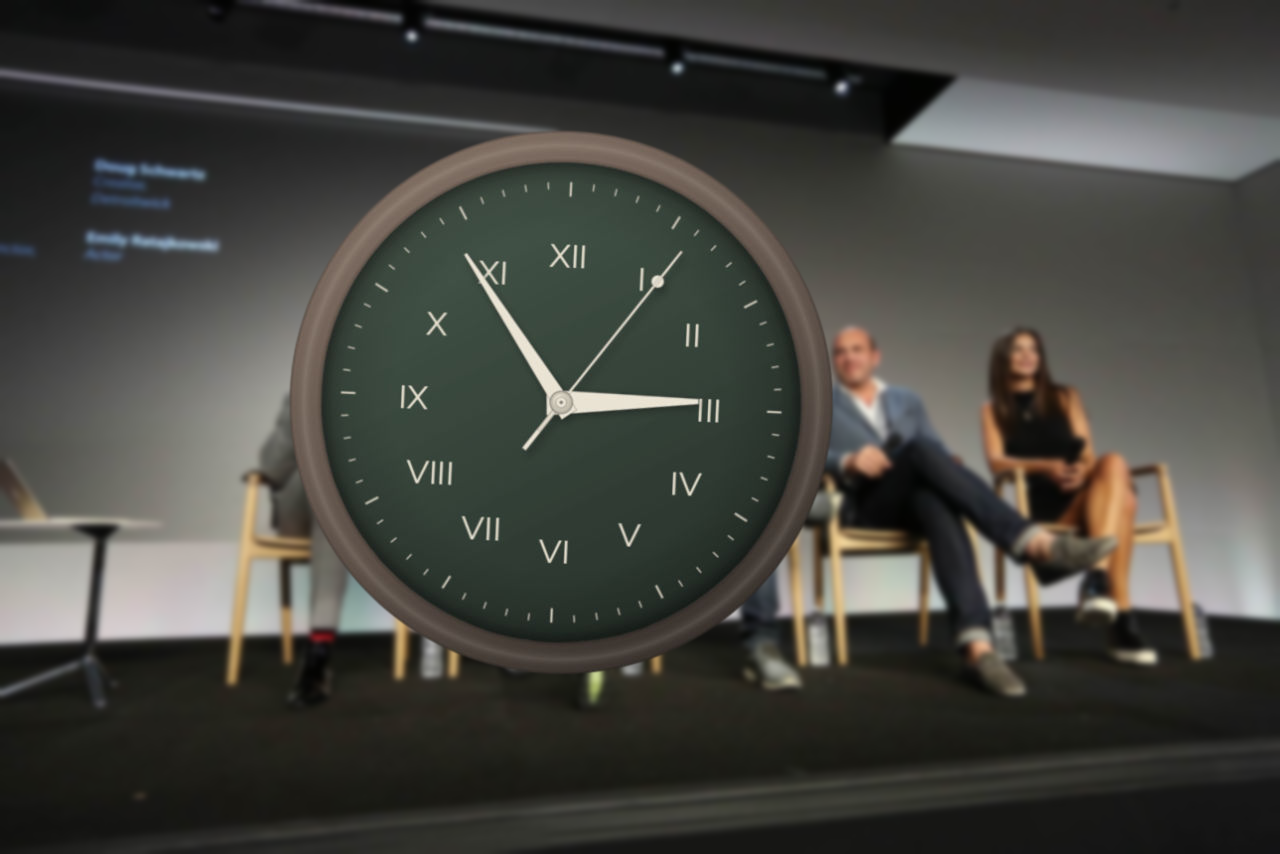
2:54:06
